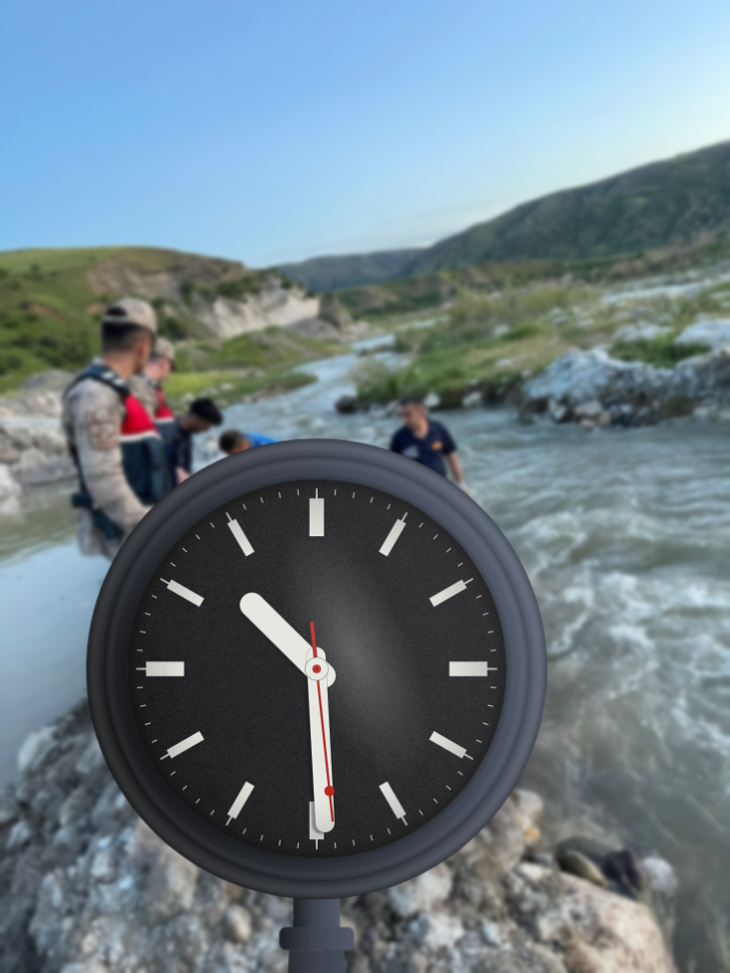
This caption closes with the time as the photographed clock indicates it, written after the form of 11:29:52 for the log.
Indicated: 10:29:29
